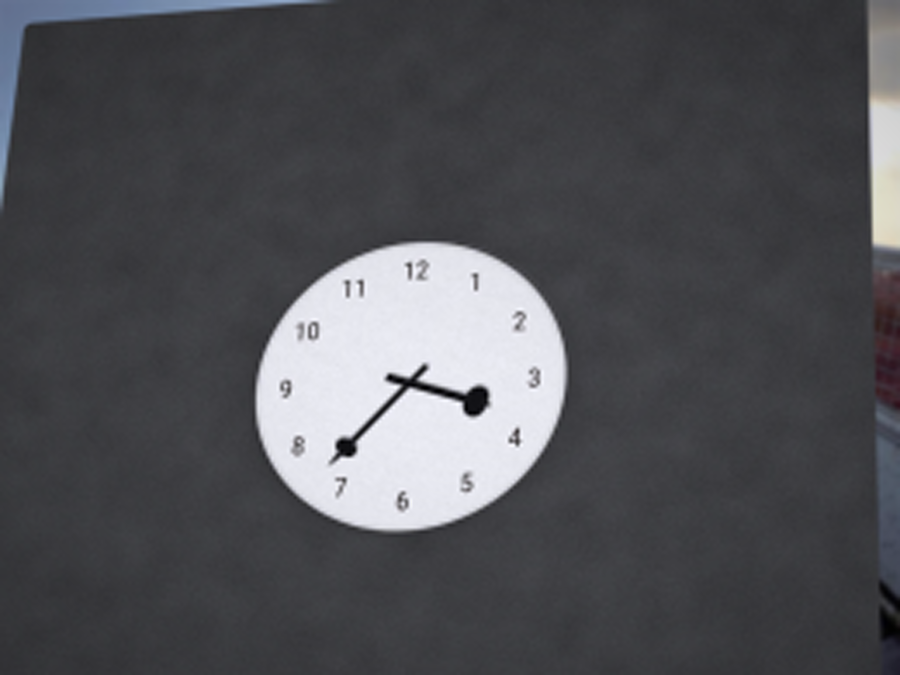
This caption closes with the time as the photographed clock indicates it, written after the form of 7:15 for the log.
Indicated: 3:37
